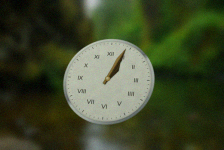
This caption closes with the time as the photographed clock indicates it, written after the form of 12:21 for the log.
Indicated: 1:04
